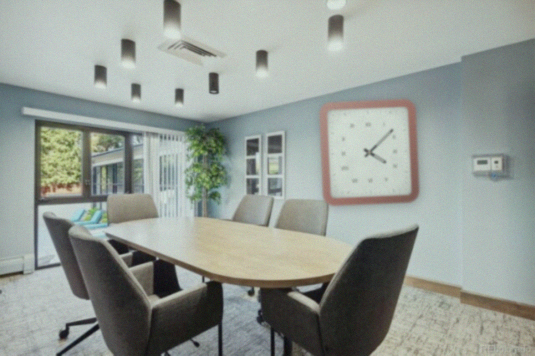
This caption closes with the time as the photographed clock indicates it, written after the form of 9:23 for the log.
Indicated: 4:08
